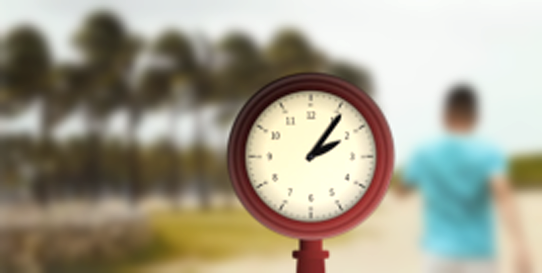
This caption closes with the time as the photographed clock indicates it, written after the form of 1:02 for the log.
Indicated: 2:06
